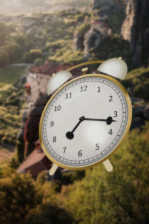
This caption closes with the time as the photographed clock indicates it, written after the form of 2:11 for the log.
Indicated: 7:17
